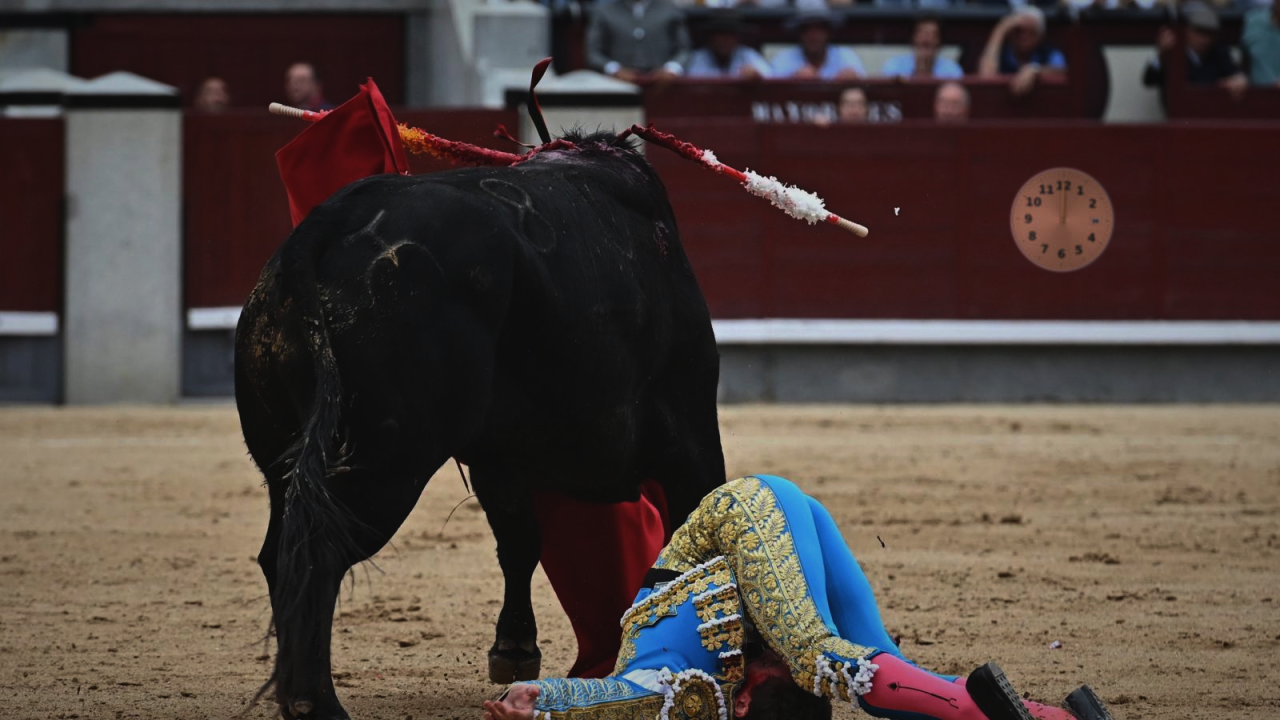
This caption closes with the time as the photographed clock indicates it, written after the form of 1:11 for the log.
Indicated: 12:00
